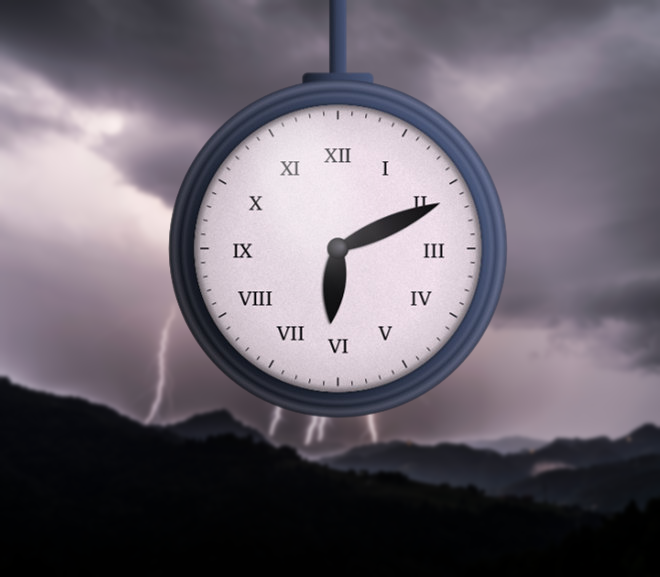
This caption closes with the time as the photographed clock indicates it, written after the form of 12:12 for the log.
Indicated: 6:11
